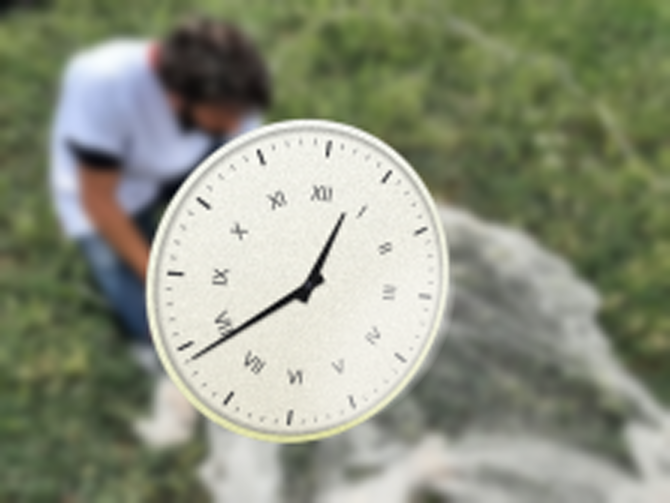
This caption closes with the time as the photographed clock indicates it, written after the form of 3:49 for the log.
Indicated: 12:39
